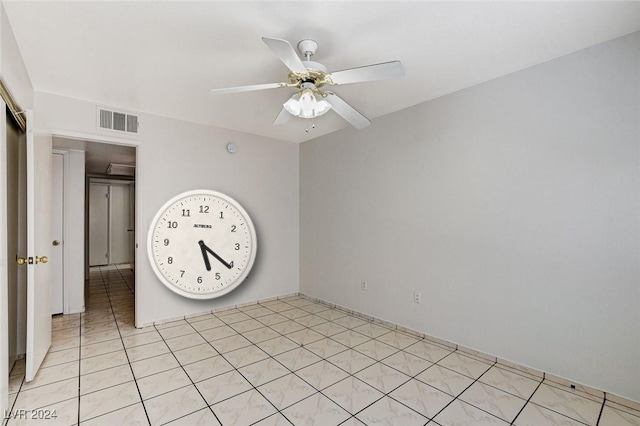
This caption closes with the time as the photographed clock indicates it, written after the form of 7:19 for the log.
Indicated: 5:21
